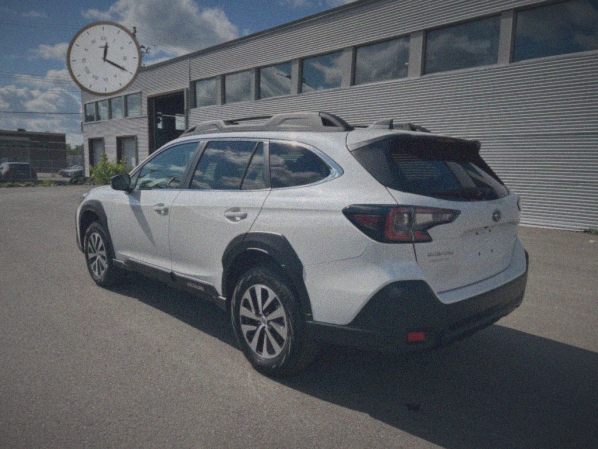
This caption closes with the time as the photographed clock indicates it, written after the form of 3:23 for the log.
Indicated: 12:20
